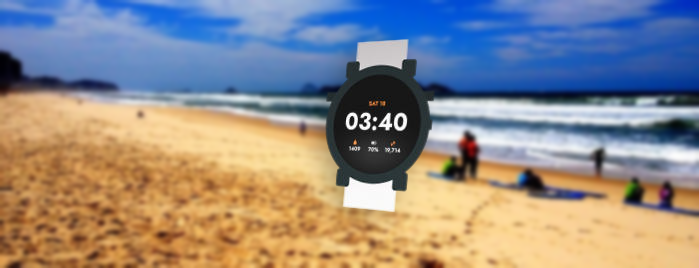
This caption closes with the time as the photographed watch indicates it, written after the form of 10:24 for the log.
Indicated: 3:40
